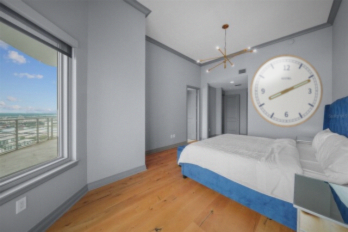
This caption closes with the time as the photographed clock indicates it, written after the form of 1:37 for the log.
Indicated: 8:11
